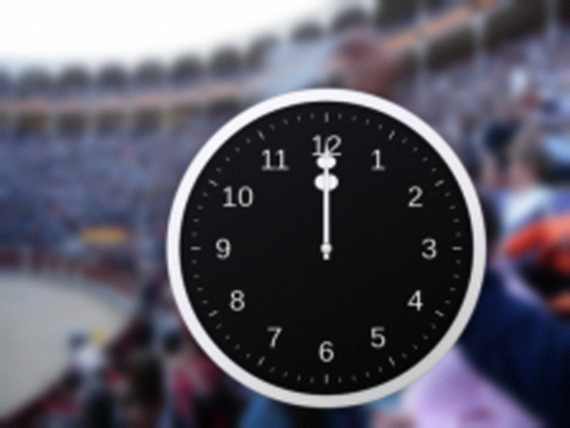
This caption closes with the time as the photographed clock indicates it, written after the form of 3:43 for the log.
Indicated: 12:00
